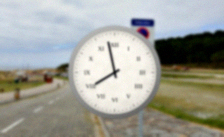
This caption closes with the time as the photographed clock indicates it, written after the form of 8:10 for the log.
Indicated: 7:58
